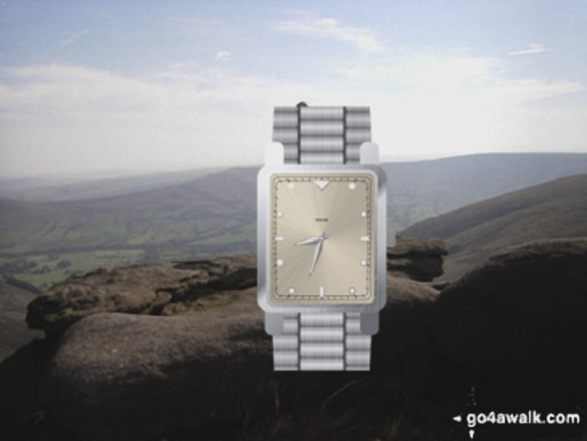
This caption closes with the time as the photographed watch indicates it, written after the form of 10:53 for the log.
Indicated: 8:33
